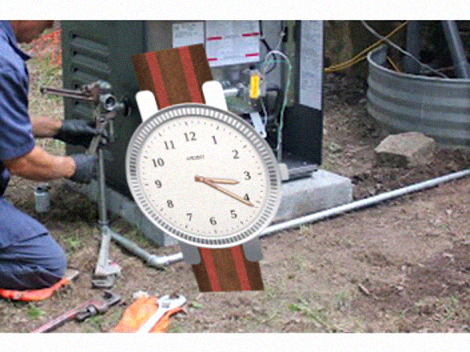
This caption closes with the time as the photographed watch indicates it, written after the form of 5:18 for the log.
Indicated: 3:21
